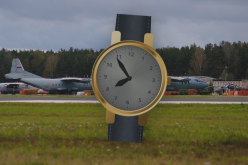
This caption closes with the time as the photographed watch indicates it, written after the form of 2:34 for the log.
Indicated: 7:54
